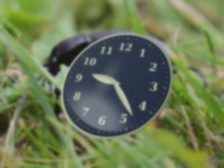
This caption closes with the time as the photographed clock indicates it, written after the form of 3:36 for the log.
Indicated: 9:23
